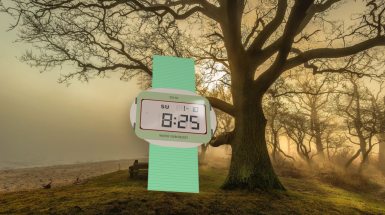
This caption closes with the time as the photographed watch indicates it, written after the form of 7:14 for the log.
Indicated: 8:25
